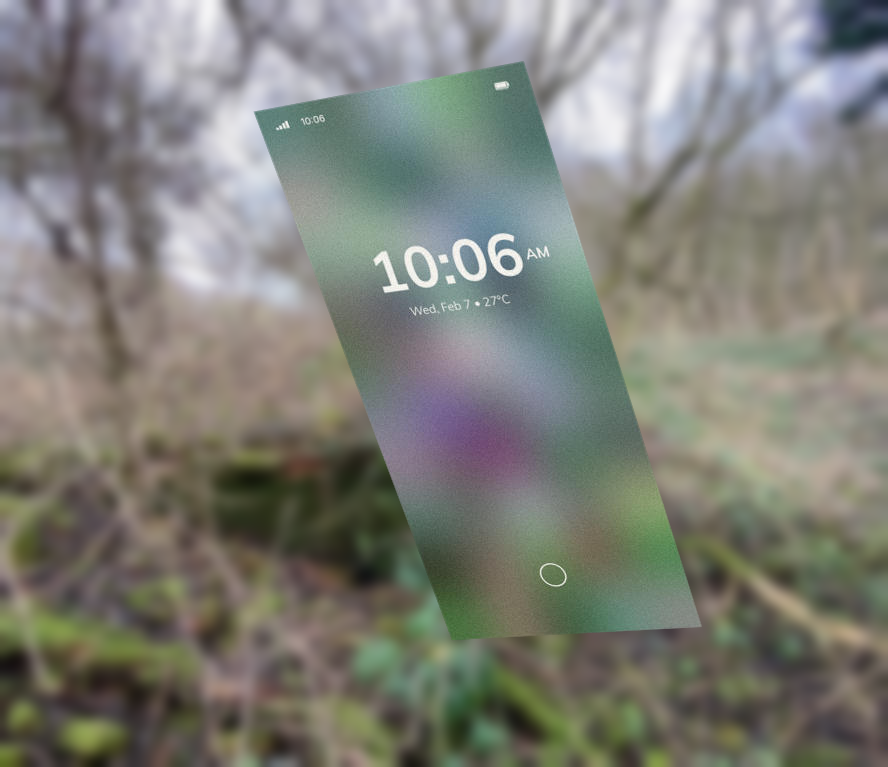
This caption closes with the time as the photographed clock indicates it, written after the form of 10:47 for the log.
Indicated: 10:06
